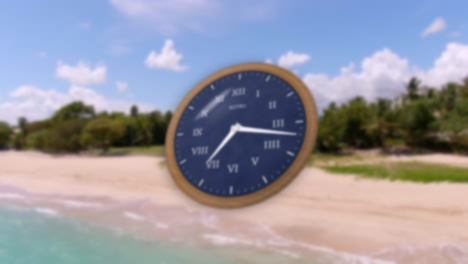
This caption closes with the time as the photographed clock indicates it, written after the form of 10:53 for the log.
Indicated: 7:17
